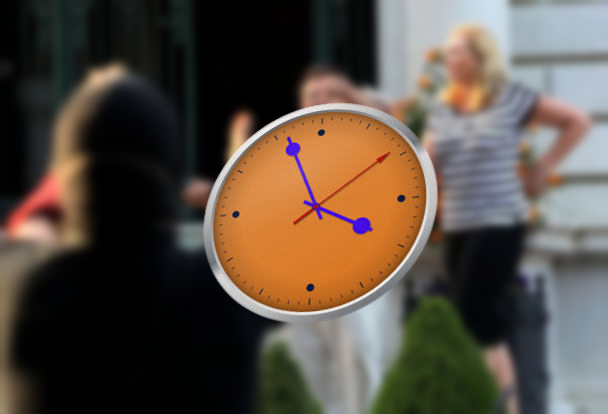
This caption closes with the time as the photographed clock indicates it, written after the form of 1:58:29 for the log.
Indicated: 3:56:09
